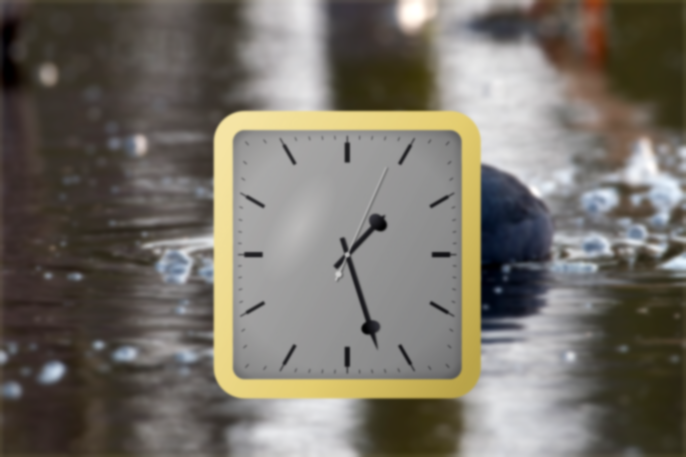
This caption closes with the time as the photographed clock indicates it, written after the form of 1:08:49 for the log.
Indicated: 1:27:04
